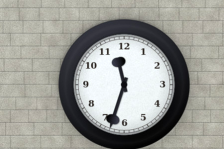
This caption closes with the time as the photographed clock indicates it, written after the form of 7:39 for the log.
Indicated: 11:33
